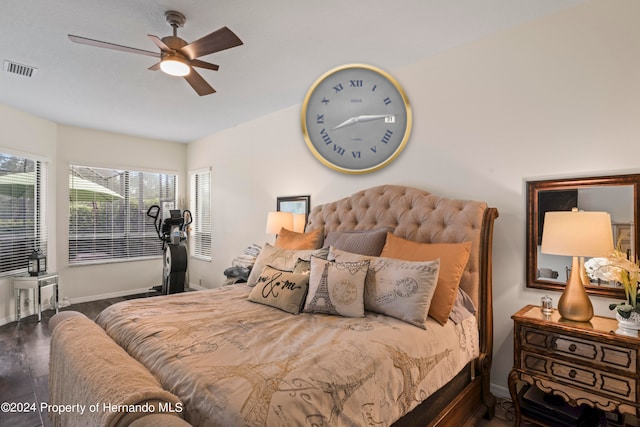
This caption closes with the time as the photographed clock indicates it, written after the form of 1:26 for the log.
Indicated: 8:14
